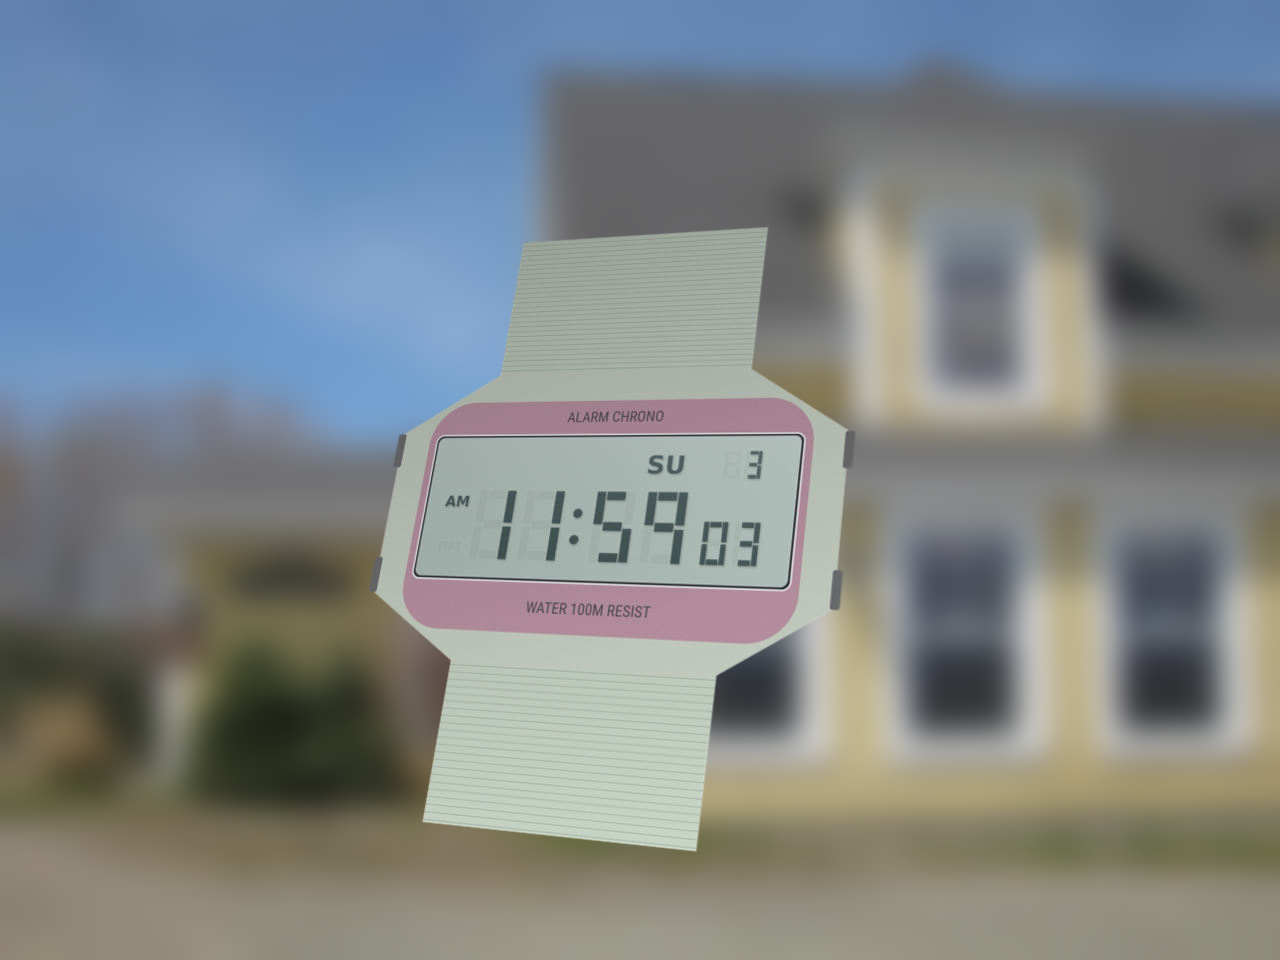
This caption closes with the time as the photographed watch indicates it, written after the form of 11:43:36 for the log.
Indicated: 11:59:03
